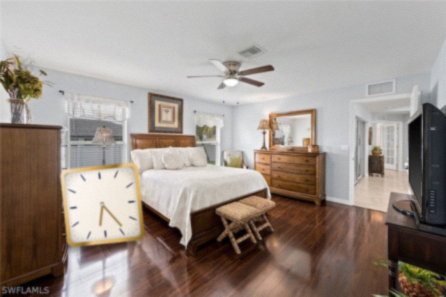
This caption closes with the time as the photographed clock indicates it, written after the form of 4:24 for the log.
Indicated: 6:24
